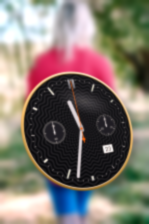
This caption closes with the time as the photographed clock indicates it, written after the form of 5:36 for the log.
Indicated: 11:33
